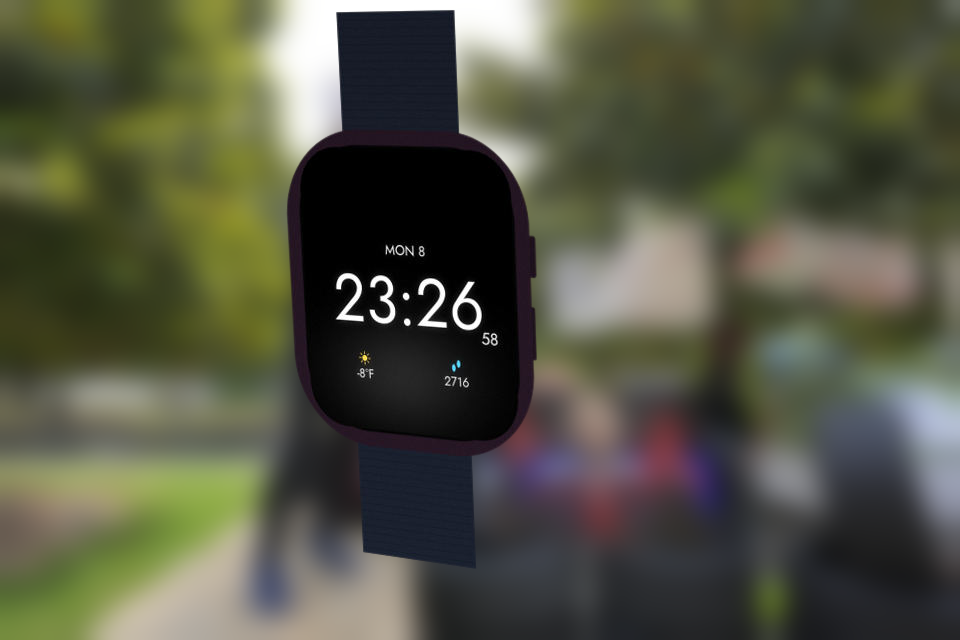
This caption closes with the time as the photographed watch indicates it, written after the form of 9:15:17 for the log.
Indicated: 23:26:58
